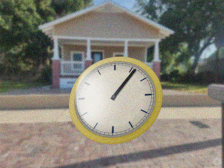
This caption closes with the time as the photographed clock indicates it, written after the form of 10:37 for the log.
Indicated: 1:06
